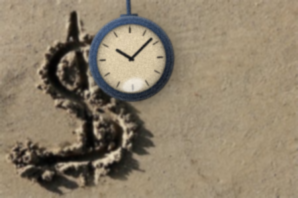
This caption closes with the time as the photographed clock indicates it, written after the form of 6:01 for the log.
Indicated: 10:08
